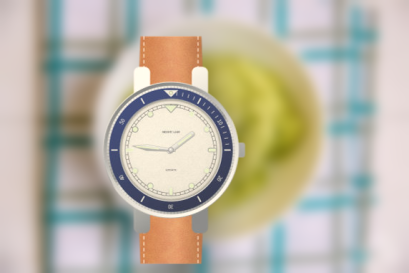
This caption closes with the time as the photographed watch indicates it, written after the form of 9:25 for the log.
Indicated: 1:46
